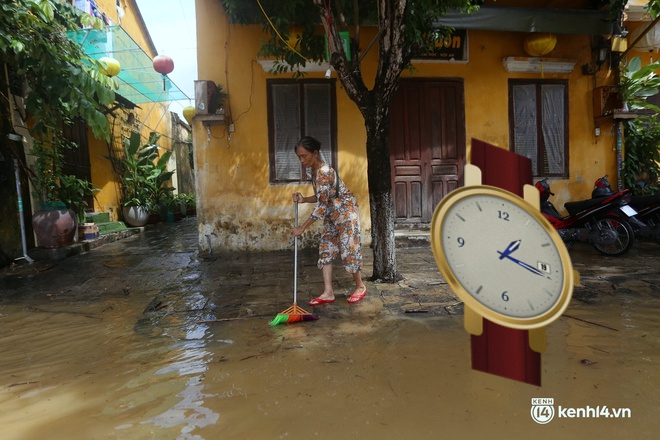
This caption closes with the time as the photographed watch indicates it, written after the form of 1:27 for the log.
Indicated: 1:17
